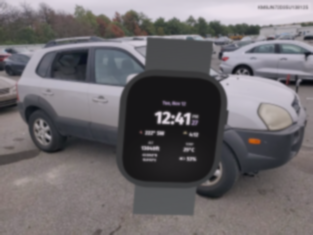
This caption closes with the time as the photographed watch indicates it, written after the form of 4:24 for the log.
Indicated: 12:41
